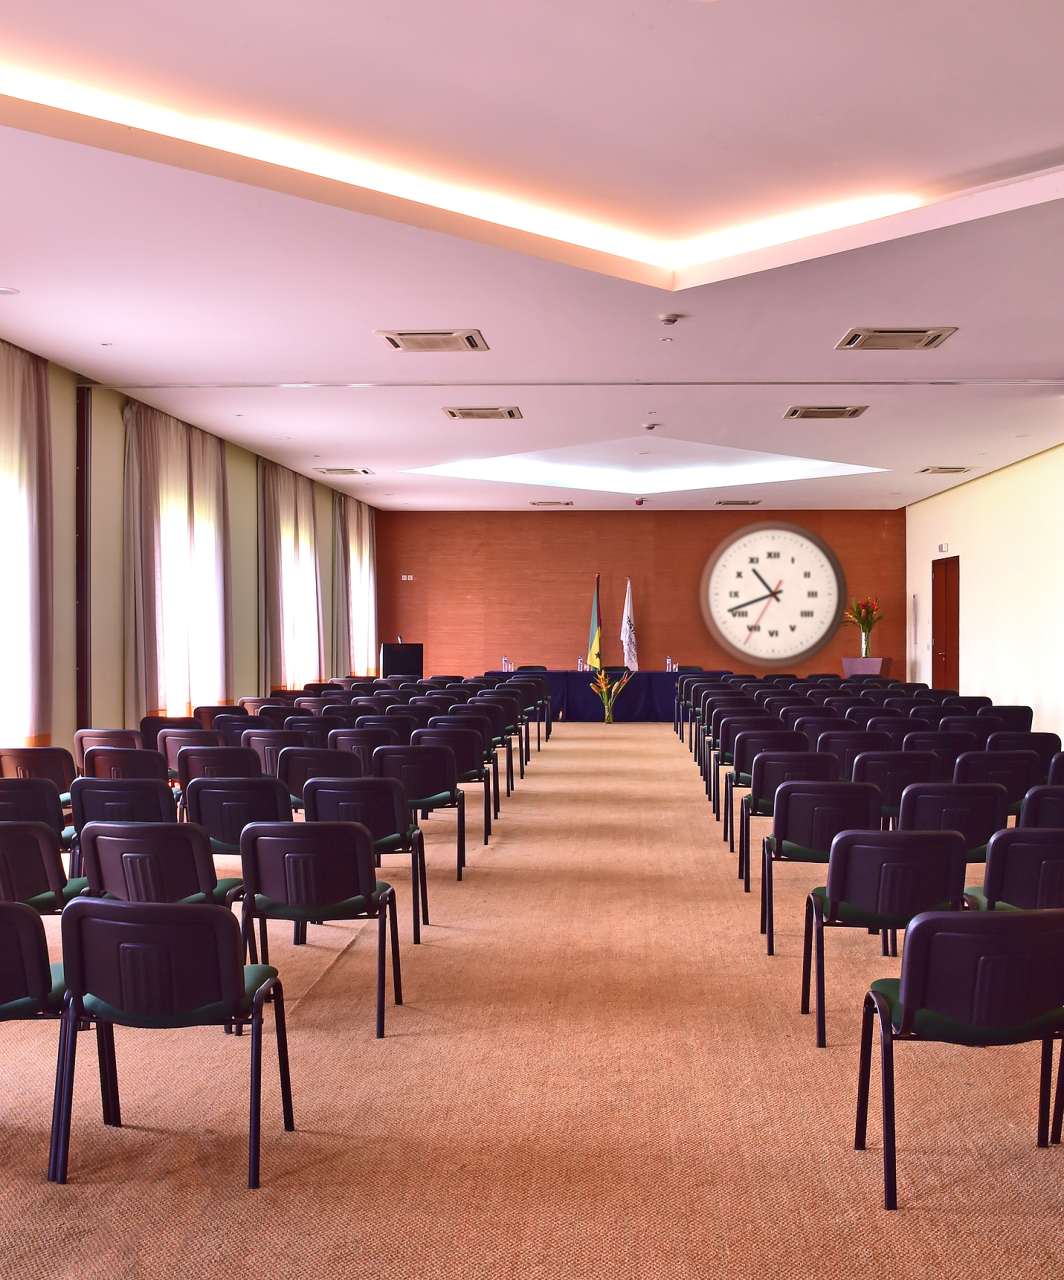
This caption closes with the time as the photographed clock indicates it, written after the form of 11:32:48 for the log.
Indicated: 10:41:35
